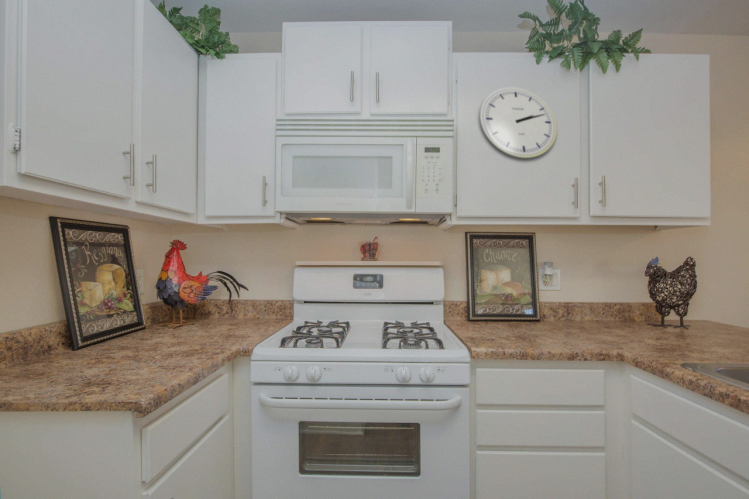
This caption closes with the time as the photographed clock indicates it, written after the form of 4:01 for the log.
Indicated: 2:12
